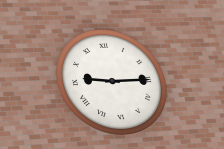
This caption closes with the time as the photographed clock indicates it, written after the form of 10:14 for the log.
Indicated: 9:15
